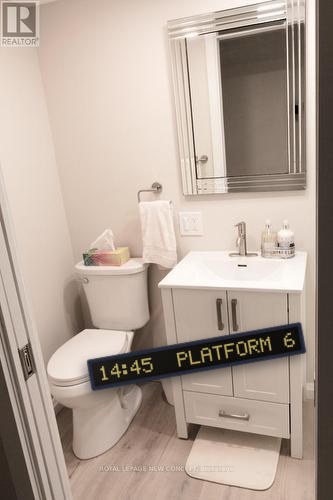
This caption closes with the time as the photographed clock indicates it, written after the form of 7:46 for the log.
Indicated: 14:45
